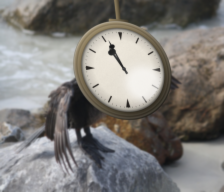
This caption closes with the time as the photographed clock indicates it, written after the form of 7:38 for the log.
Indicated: 10:56
